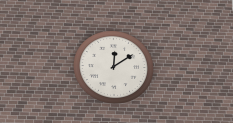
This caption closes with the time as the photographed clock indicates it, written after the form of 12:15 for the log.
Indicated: 12:09
